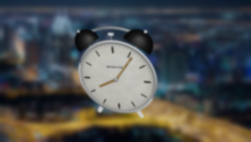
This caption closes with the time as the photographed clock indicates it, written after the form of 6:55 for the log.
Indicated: 8:06
